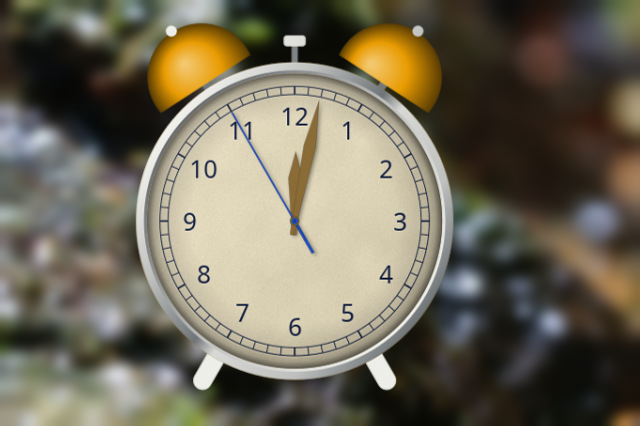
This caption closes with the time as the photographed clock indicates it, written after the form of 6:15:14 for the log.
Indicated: 12:01:55
